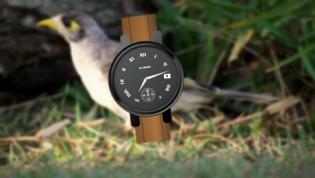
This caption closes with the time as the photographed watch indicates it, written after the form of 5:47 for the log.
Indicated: 7:13
